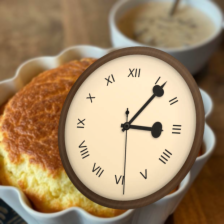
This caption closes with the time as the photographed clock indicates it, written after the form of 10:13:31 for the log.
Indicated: 3:06:29
